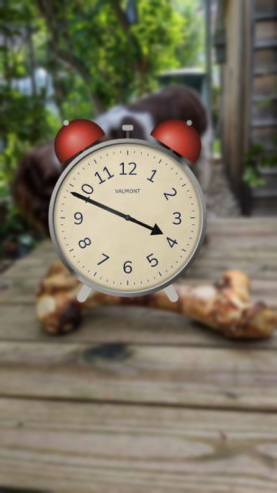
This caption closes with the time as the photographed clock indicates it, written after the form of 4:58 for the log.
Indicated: 3:49
